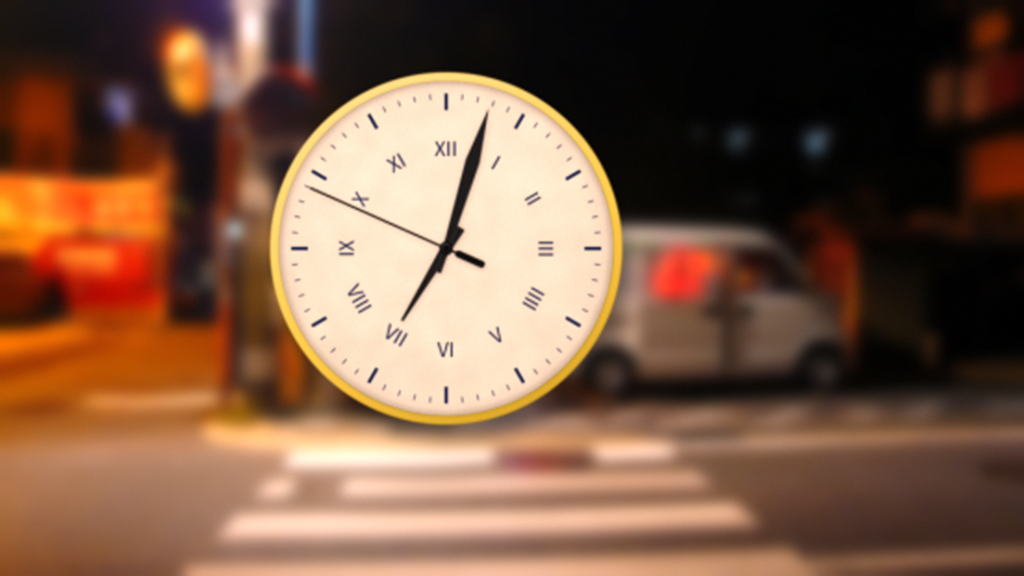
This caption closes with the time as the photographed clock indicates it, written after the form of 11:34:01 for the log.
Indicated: 7:02:49
